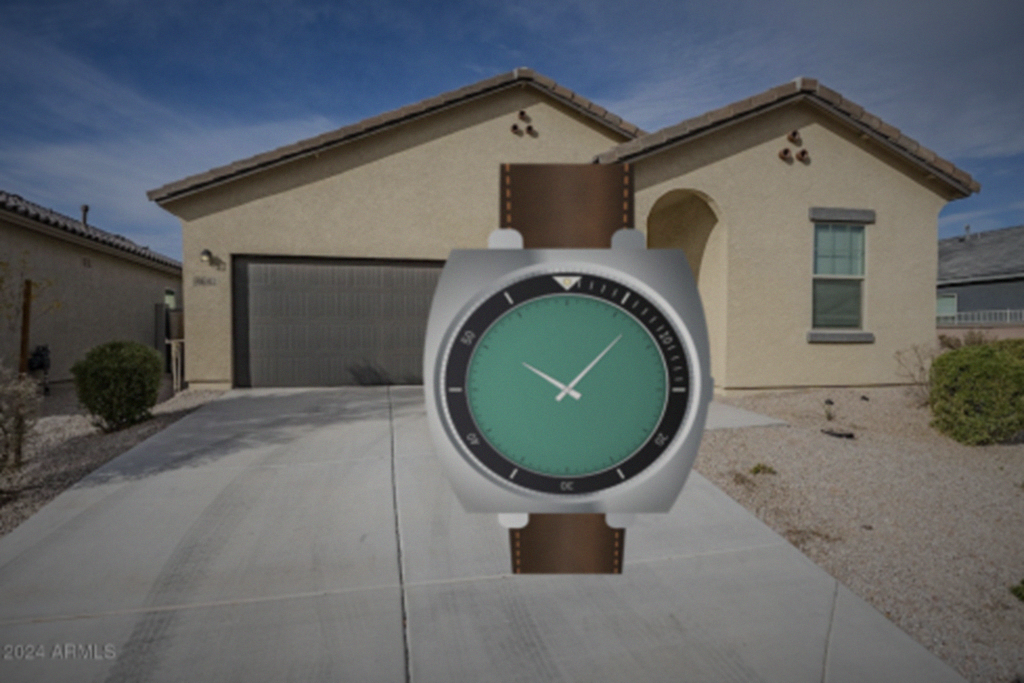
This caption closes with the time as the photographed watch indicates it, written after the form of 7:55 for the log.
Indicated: 10:07
